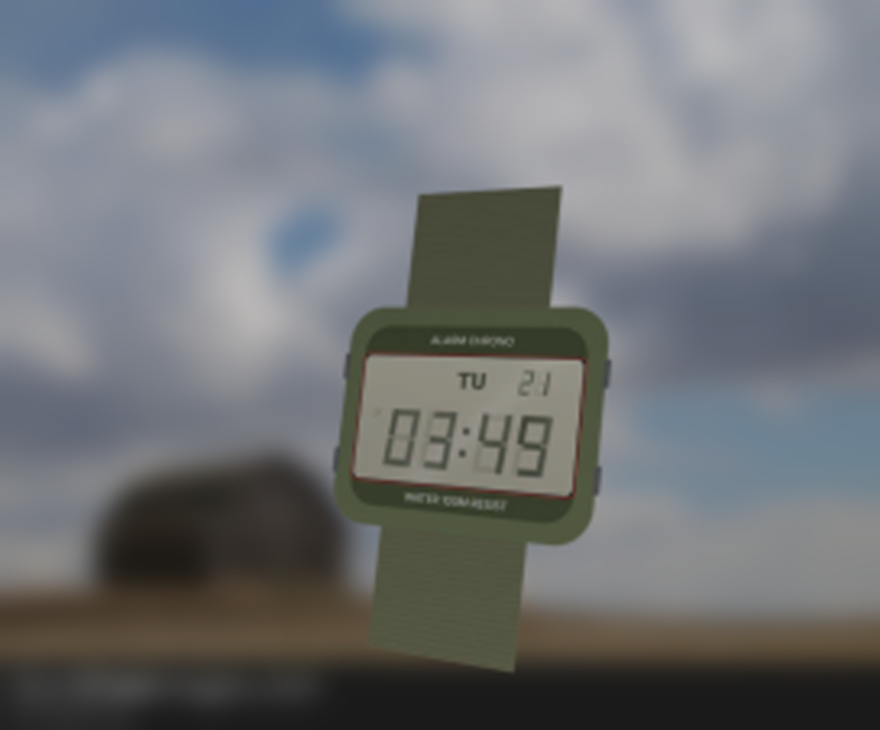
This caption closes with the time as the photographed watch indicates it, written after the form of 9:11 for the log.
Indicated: 3:49
